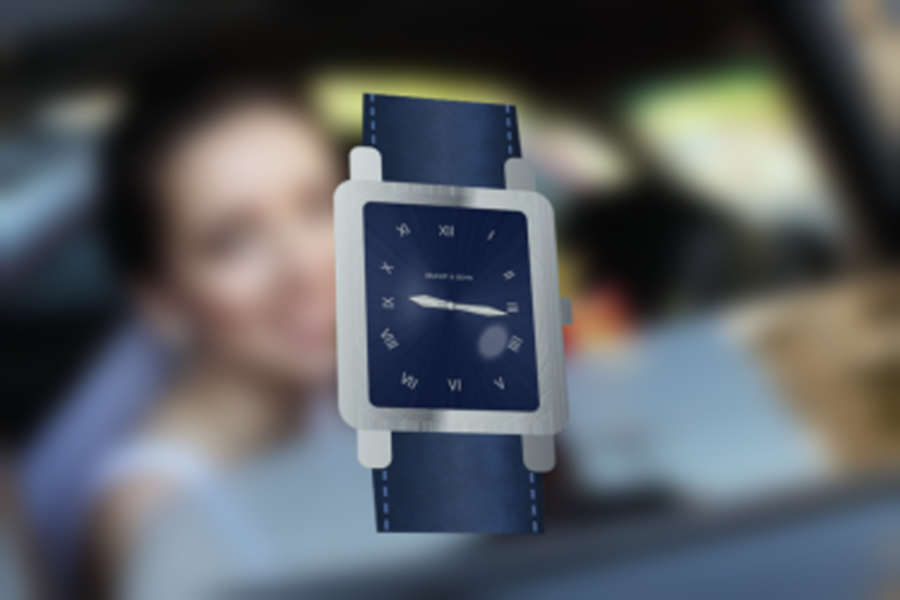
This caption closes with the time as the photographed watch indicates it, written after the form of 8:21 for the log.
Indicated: 9:16
